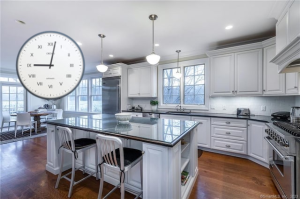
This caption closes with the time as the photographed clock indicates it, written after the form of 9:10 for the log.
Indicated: 9:02
